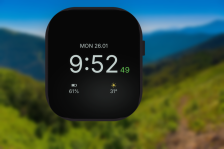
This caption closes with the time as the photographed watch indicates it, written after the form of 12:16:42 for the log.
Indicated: 9:52:49
